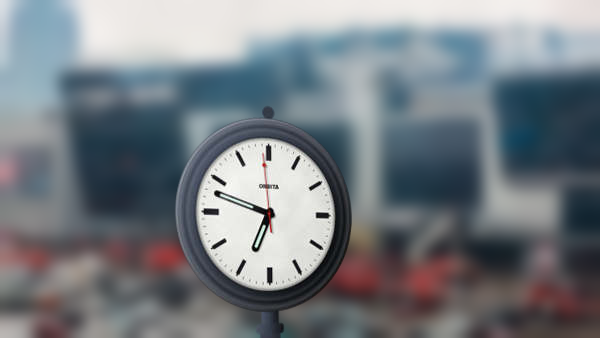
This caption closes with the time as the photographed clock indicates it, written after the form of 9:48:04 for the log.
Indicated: 6:47:59
